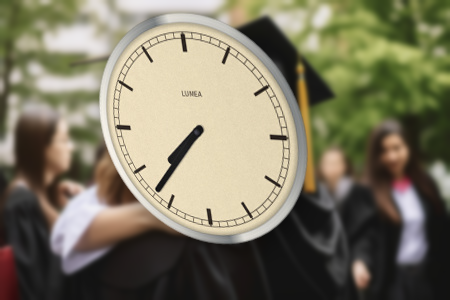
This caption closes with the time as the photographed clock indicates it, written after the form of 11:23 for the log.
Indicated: 7:37
